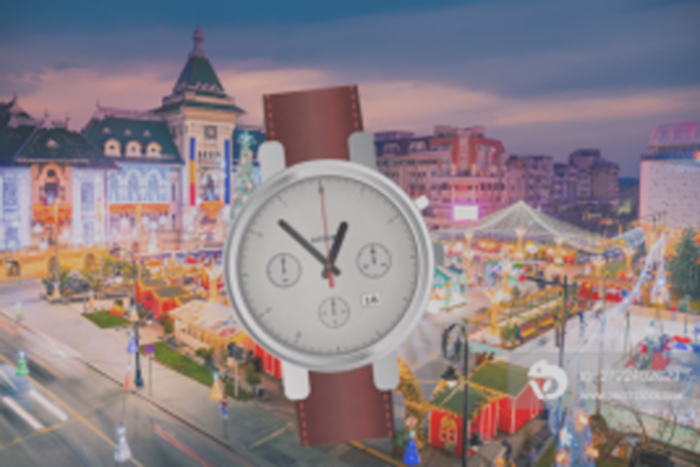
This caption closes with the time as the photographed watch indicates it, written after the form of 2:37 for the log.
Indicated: 12:53
